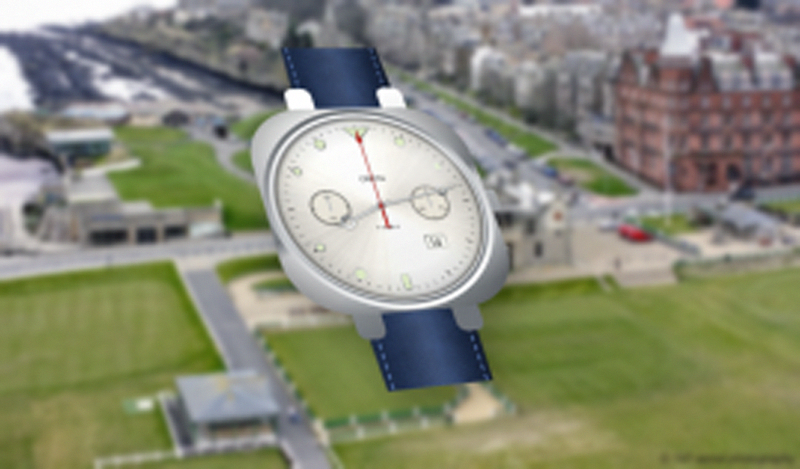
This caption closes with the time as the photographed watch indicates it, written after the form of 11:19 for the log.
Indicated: 8:13
